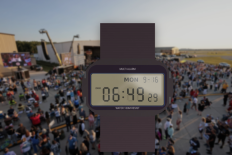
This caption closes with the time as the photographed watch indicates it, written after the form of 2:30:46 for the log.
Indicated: 6:49:29
